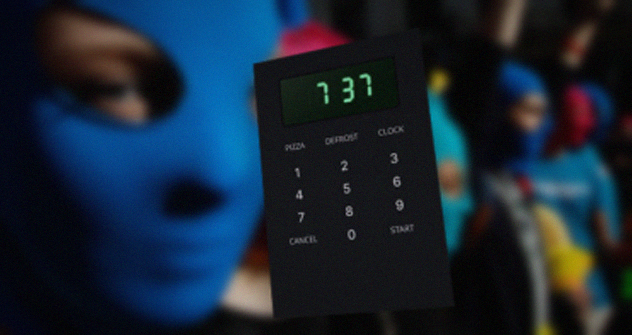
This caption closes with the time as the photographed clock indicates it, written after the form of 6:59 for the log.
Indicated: 7:37
